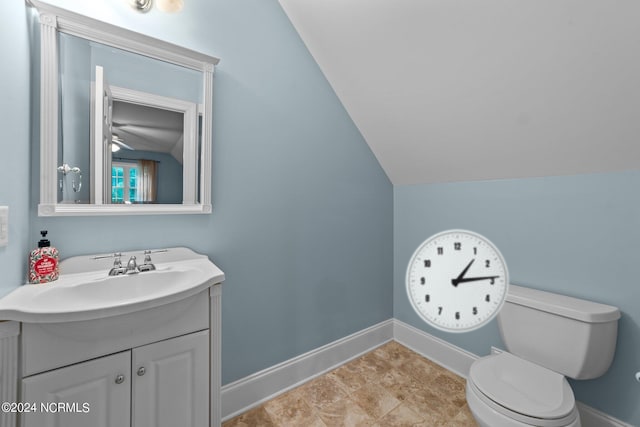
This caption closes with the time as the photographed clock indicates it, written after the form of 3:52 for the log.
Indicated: 1:14
